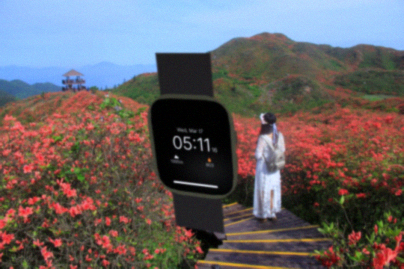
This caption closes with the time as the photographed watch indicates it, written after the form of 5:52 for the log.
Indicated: 5:11
